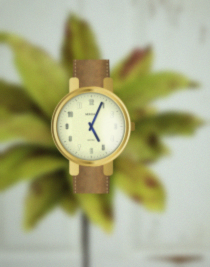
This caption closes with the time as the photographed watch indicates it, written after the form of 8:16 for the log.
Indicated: 5:04
